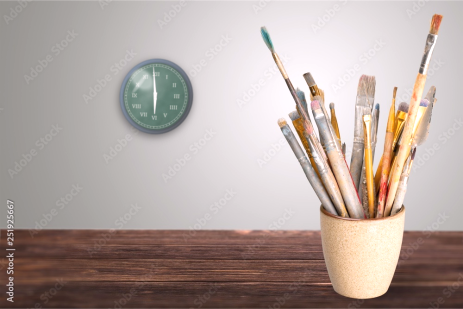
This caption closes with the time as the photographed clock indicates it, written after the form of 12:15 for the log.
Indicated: 5:59
